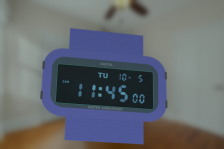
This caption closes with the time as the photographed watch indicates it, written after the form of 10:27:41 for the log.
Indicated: 11:45:00
